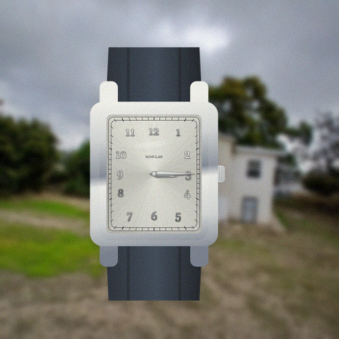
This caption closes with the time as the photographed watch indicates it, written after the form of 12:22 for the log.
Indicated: 3:15
